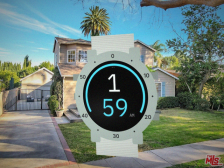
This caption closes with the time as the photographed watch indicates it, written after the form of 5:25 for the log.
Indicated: 1:59
